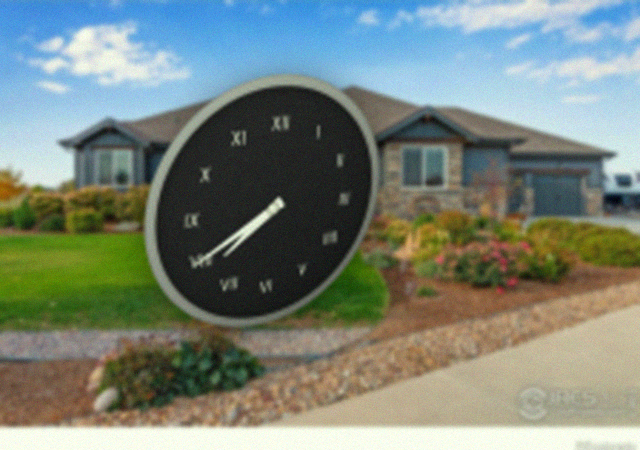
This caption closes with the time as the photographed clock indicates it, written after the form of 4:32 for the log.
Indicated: 7:40
